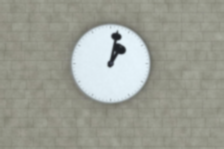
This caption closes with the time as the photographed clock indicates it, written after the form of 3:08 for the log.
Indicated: 1:02
